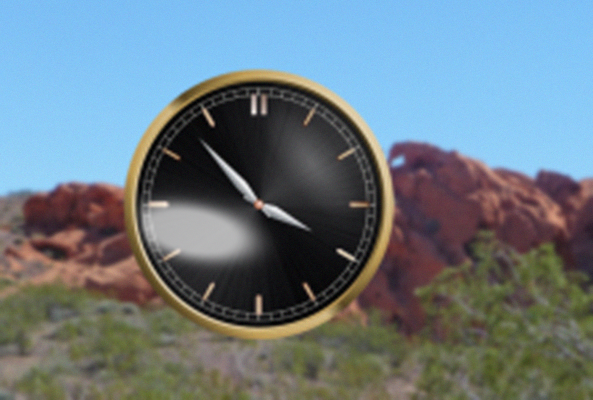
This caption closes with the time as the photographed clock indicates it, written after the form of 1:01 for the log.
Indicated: 3:53
